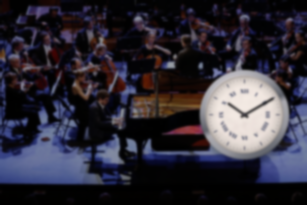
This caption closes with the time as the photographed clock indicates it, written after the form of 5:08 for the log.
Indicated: 10:10
